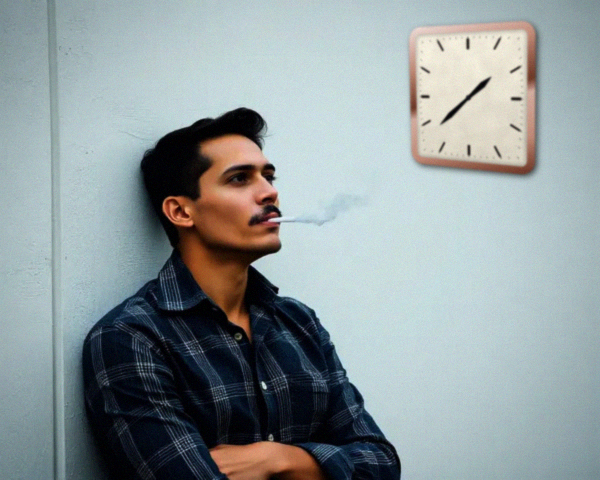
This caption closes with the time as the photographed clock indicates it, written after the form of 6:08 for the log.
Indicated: 1:38
